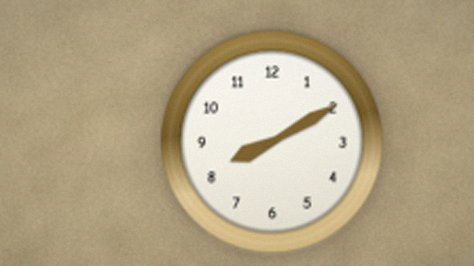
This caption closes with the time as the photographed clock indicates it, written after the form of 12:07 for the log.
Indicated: 8:10
